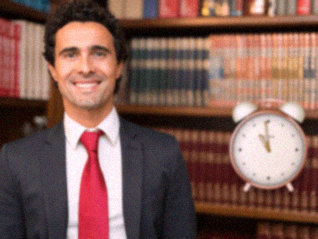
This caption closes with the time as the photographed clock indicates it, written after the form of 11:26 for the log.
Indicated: 10:59
